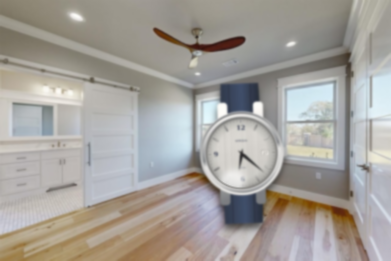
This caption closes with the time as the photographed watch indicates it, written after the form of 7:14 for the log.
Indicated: 6:22
